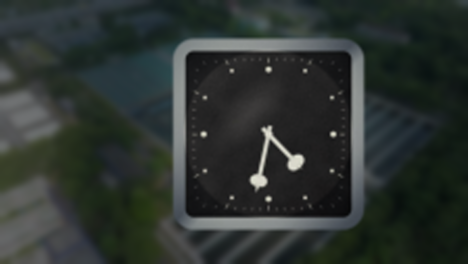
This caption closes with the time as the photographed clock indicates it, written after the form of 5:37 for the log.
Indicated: 4:32
